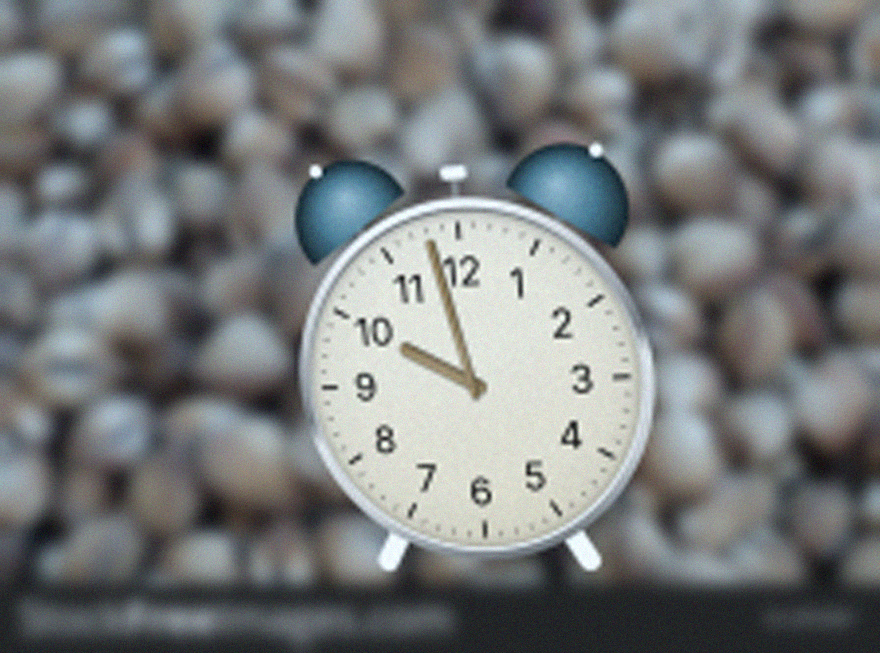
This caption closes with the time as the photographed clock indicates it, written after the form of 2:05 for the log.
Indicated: 9:58
